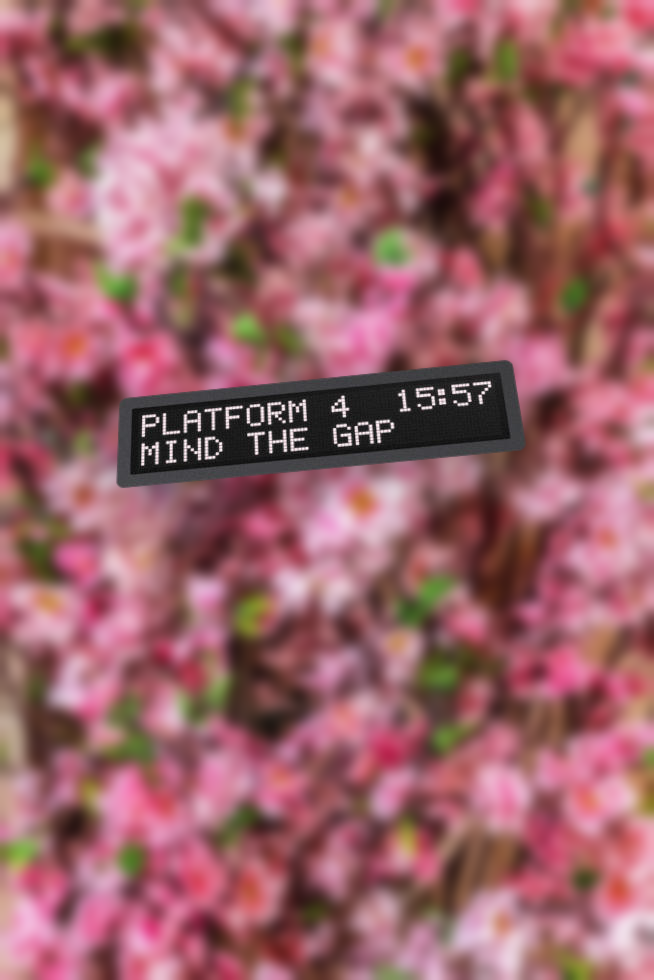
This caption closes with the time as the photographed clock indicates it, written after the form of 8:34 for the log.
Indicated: 15:57
